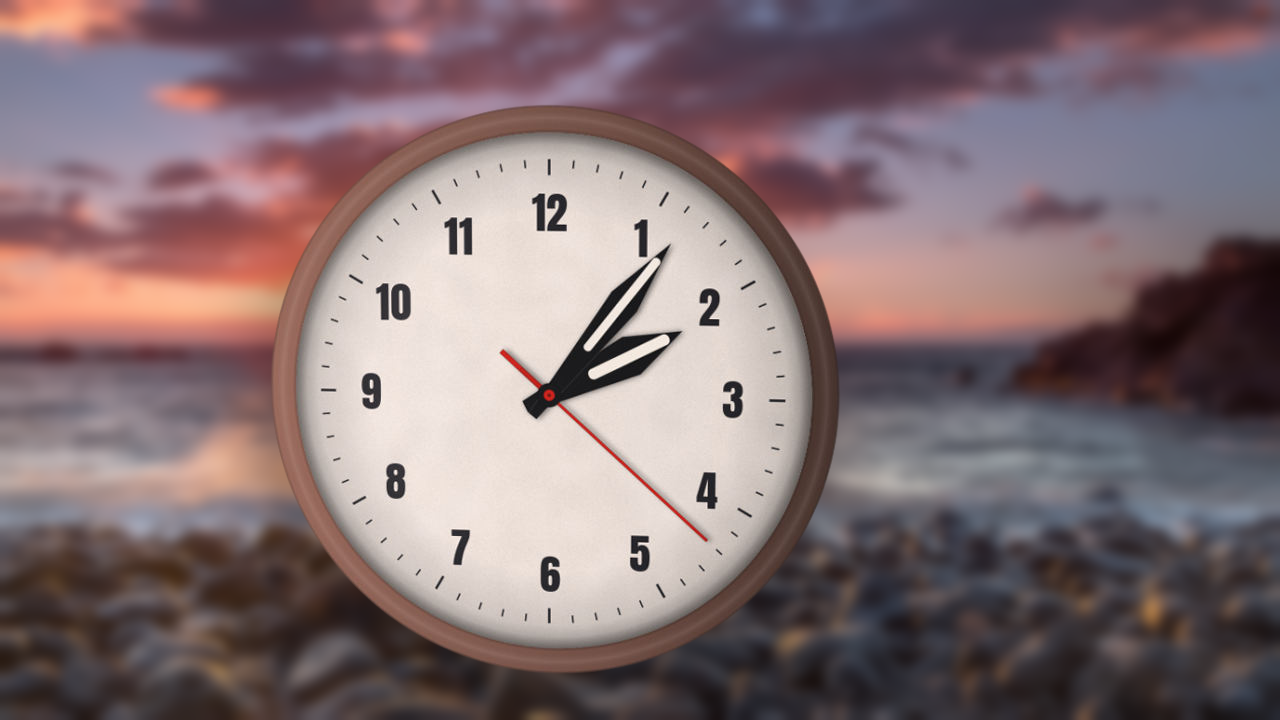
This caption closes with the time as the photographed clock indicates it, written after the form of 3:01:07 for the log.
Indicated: 2:06:22
